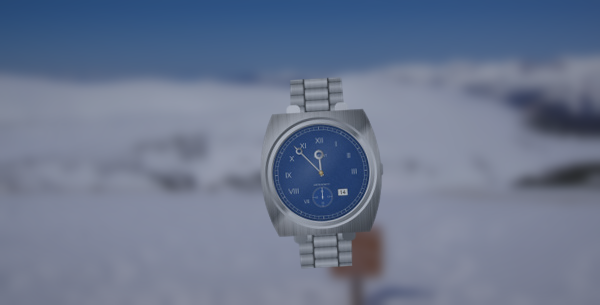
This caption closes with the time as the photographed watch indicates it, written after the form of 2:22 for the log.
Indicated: 11:53
